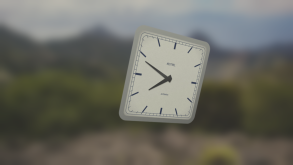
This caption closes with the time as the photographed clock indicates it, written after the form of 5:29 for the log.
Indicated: 7:49
